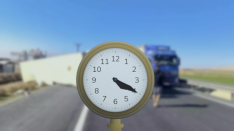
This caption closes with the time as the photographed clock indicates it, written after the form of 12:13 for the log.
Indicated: 4:20
